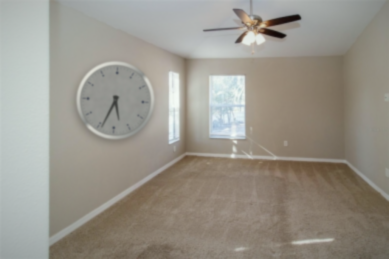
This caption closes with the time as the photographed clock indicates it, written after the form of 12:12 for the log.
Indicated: 5:34
